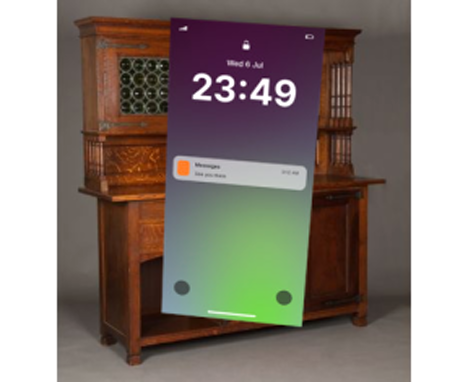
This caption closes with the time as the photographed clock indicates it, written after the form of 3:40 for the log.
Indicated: 23:49
